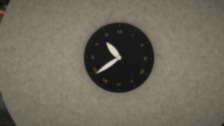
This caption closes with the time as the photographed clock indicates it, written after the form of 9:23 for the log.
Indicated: 10:39
